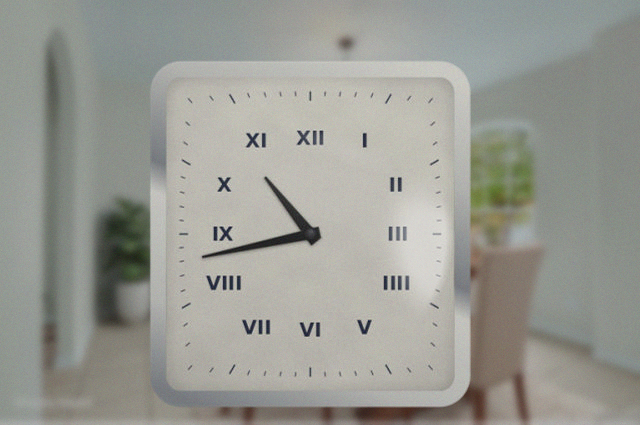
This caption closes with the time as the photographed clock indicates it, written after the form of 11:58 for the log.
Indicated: 10:43
